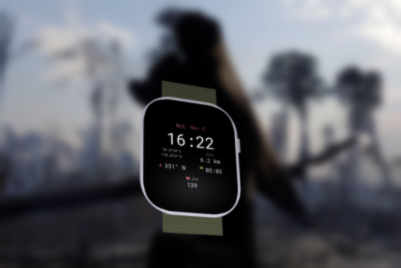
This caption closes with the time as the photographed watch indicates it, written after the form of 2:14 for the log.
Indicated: 16:22
